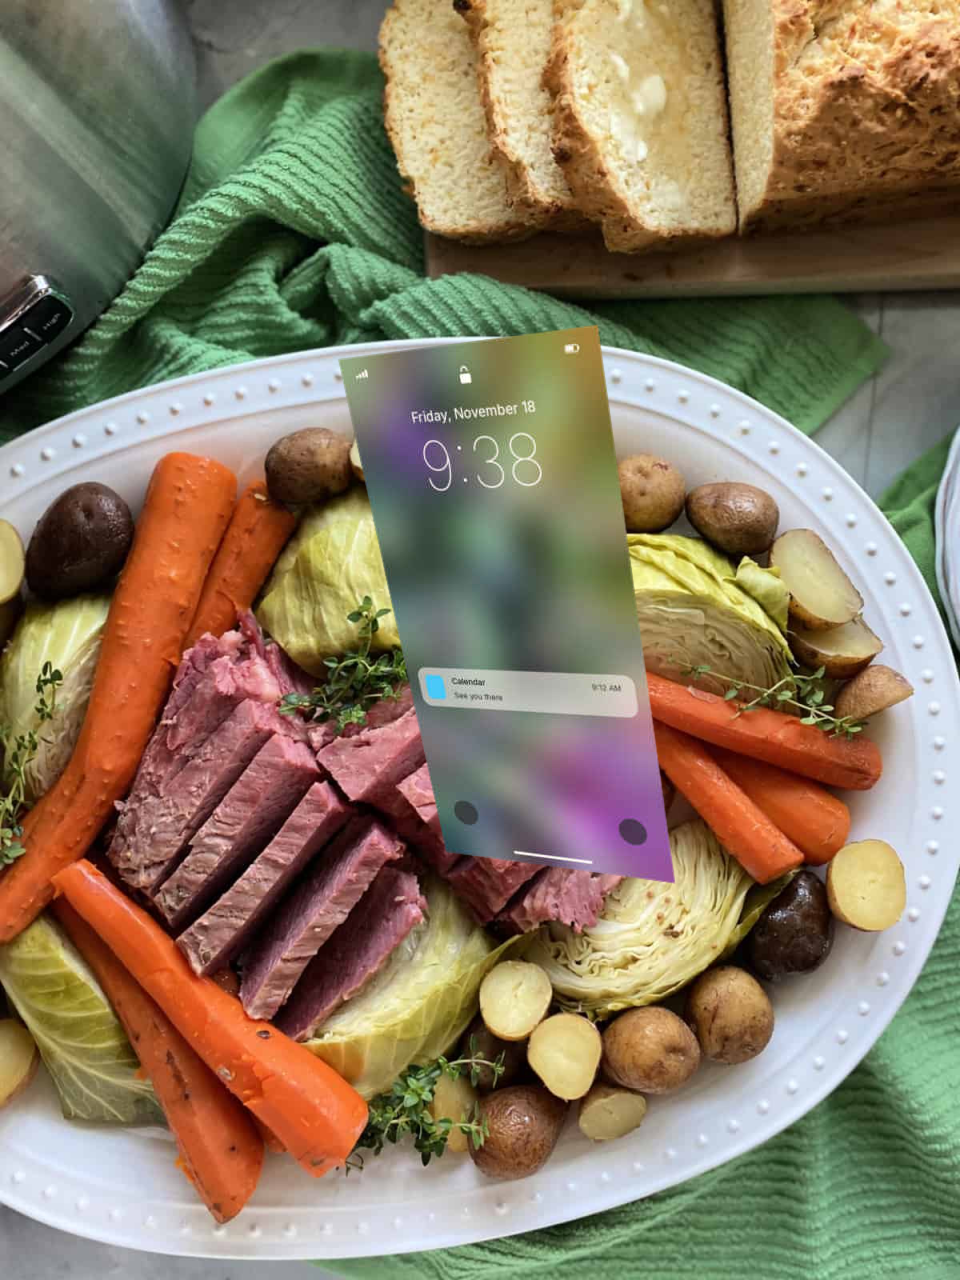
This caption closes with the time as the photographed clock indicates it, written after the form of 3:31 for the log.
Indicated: 9:38
